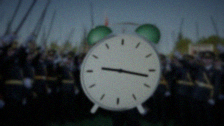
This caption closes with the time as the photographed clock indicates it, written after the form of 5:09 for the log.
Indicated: 9:17
